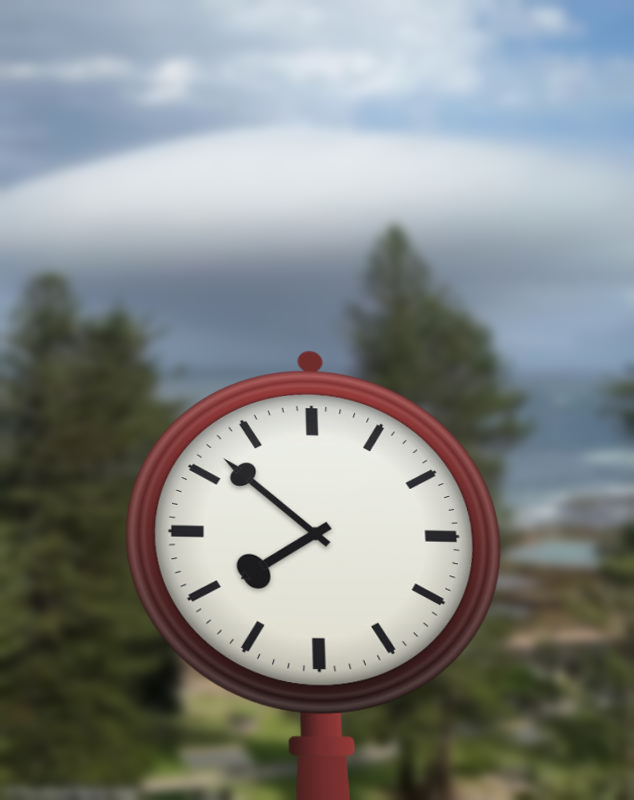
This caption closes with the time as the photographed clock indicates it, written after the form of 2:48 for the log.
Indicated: 7:52
